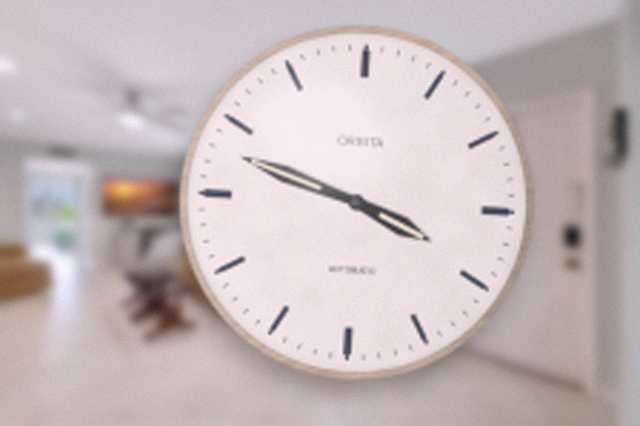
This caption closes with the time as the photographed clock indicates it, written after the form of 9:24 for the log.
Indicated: 3:48
